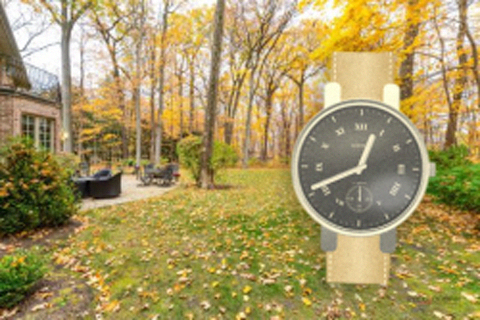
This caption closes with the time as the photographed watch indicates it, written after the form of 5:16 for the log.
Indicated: 12:41
